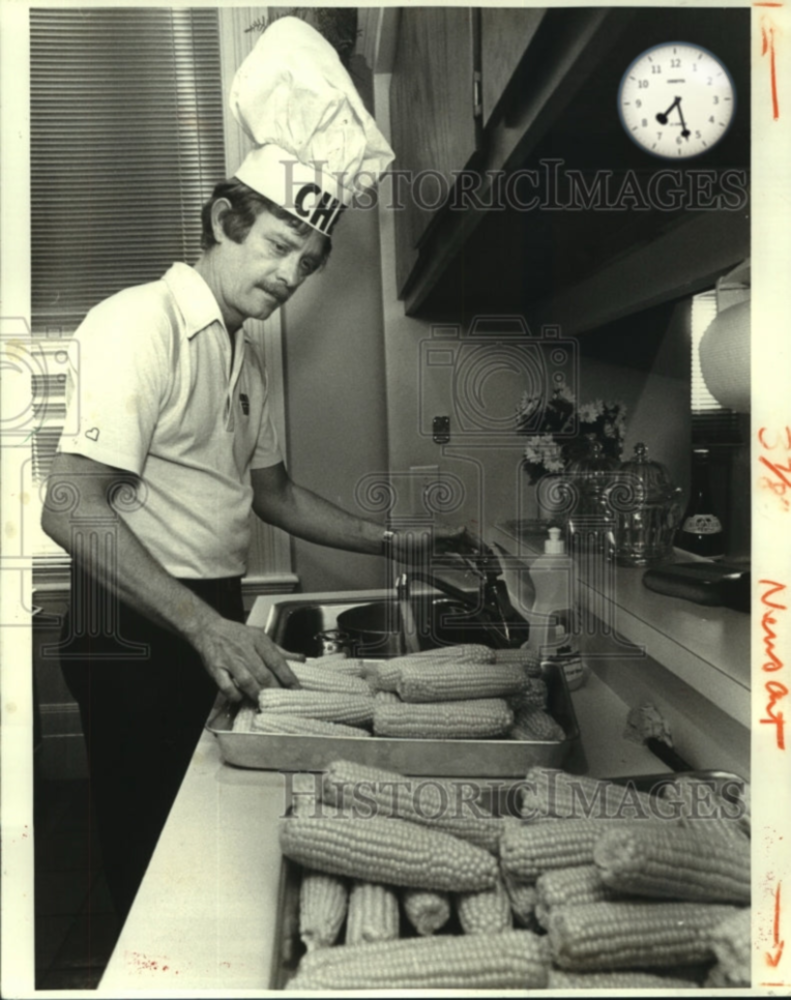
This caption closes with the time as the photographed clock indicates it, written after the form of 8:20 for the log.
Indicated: 7:28
